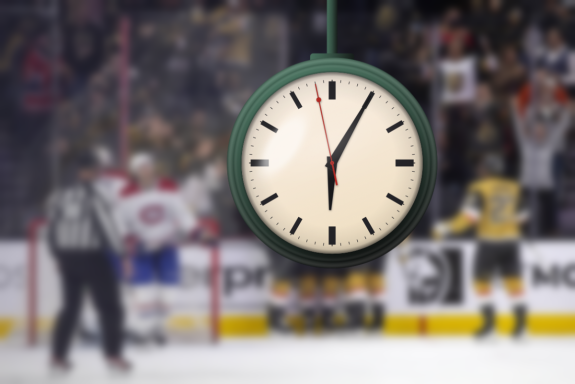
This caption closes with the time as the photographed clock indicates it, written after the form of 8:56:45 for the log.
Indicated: 6:04:58
